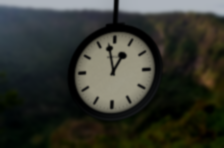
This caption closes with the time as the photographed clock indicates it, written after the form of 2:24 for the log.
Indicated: 12:58
